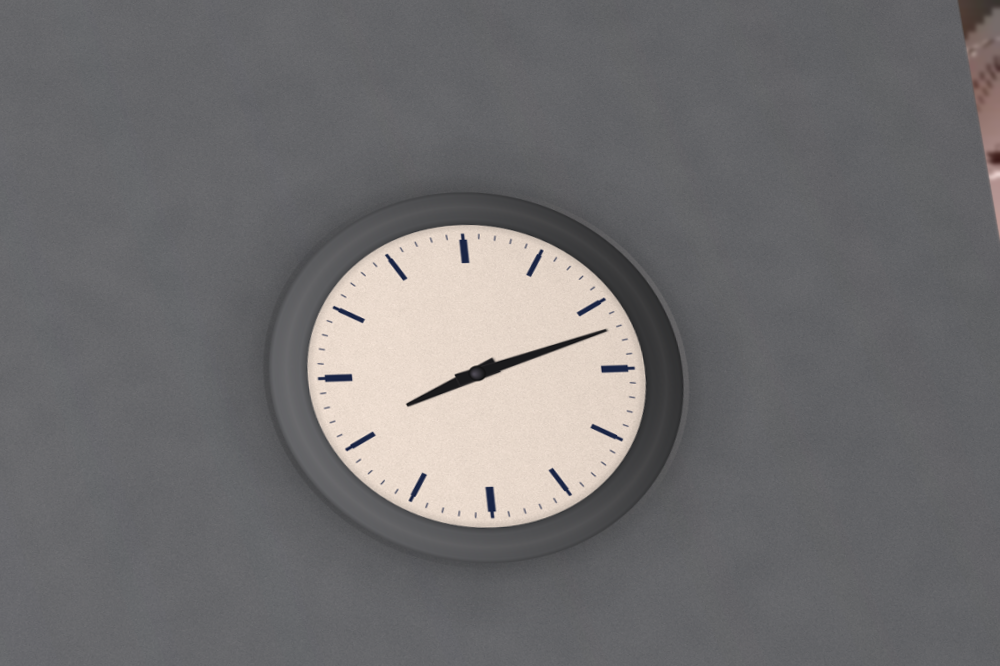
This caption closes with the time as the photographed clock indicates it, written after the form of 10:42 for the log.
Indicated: 8:12
